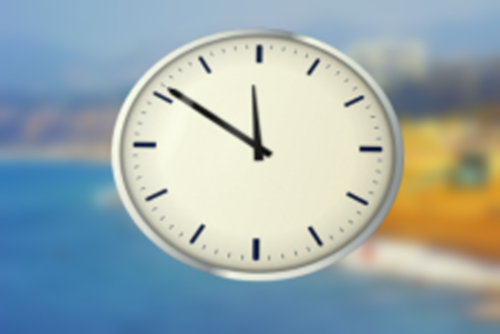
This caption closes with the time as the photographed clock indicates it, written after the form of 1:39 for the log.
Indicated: 11:51
